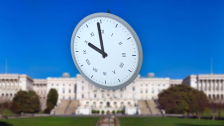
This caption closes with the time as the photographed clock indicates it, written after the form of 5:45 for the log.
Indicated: 9:59
